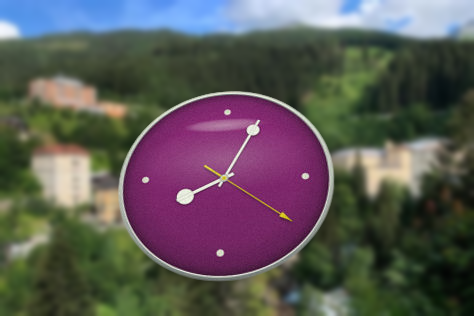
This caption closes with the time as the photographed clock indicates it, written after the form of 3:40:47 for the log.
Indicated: 8:04:21
